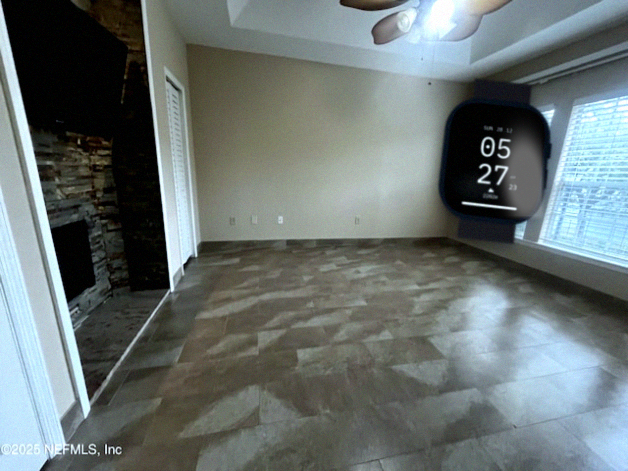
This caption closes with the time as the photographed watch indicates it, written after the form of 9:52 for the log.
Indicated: 5:27
